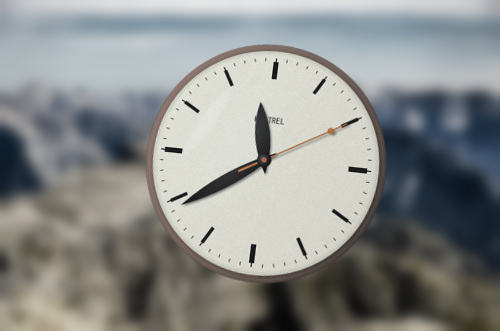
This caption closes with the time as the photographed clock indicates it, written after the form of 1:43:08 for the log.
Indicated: 11:39:10
